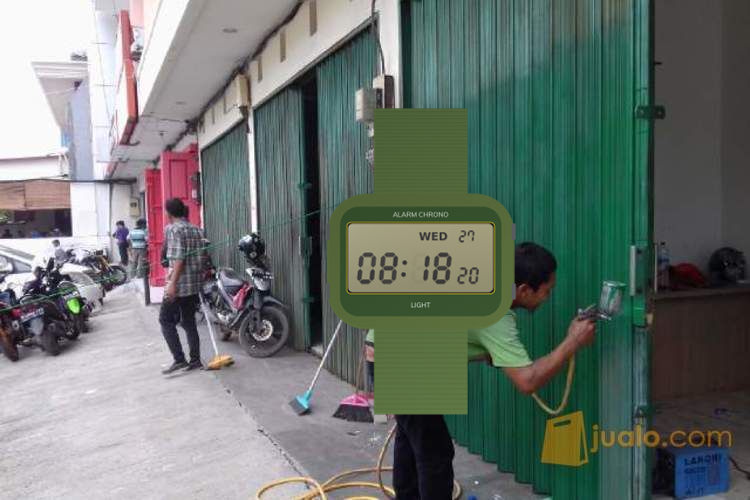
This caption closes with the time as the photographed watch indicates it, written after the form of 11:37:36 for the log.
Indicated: 8:18:20
